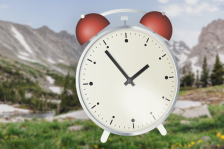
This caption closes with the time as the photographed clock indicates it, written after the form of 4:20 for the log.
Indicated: 1:54
